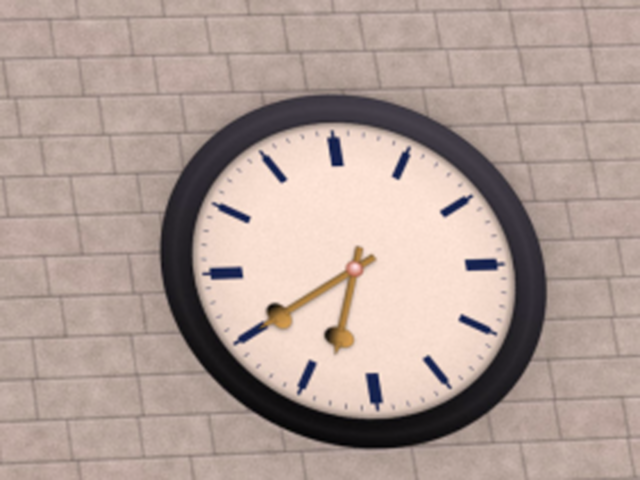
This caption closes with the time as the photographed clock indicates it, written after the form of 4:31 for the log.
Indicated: 6:40
